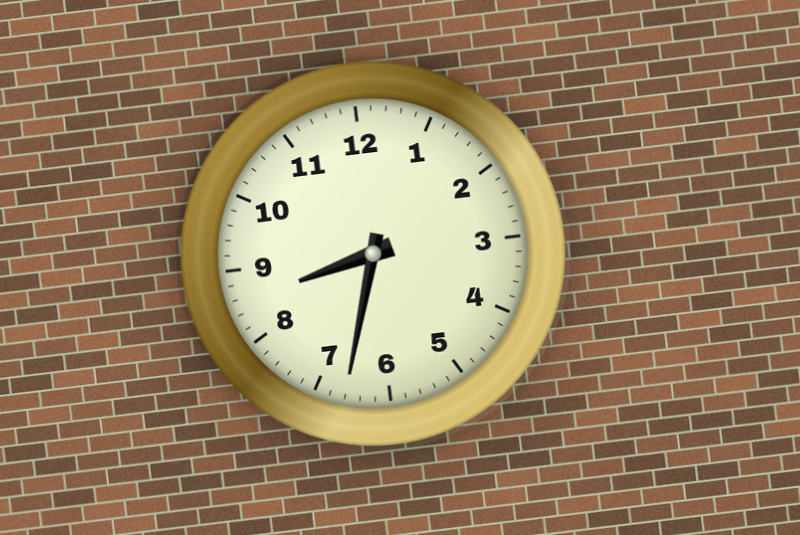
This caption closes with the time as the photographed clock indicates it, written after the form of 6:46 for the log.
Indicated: 8:33
